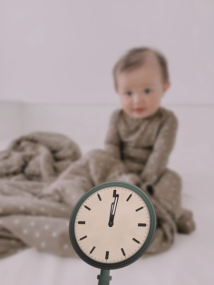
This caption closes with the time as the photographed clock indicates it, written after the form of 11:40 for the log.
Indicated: 12:01
